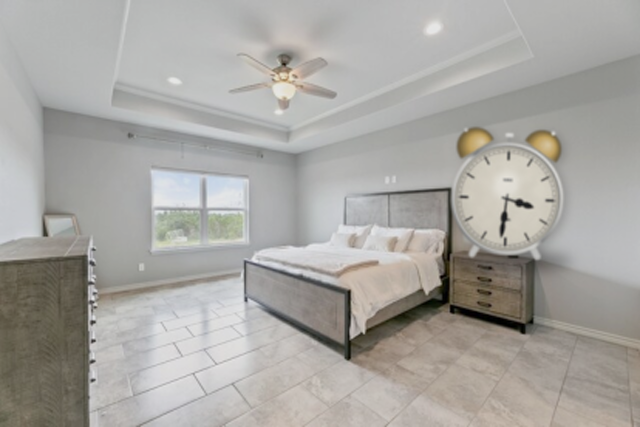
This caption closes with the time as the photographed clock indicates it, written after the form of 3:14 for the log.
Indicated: 3:31
